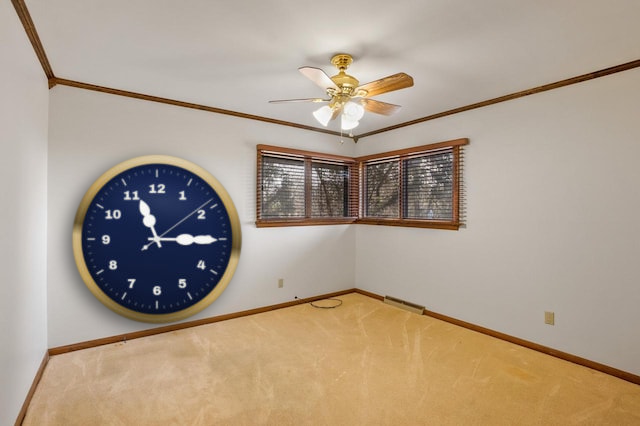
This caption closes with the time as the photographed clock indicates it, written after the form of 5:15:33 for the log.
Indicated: 11:15:09
